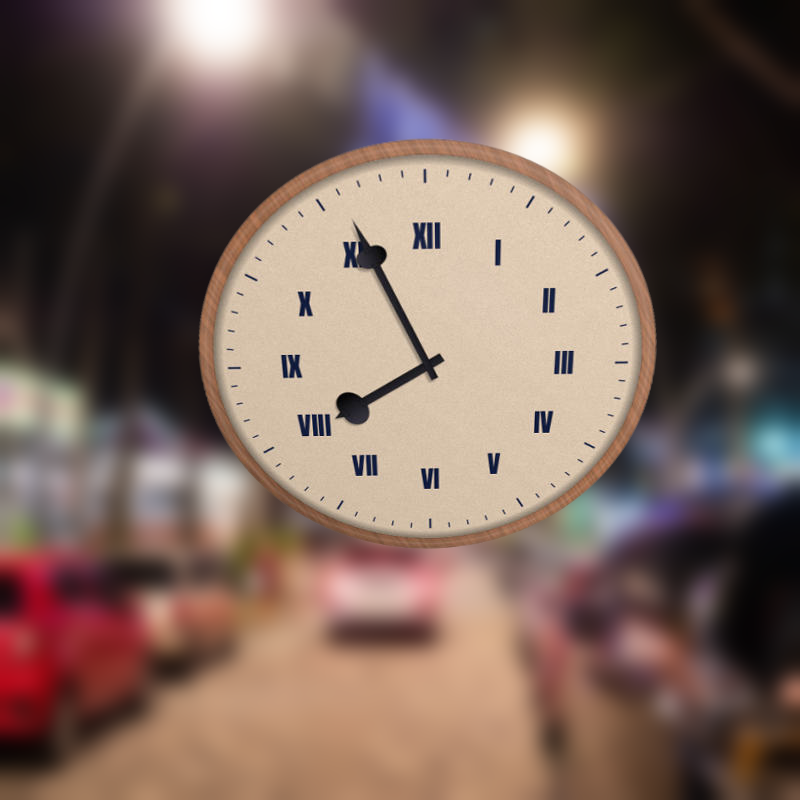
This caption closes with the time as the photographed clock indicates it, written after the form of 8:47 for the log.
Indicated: 7:56
